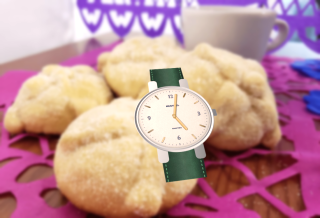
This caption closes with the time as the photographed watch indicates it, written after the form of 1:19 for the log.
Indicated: 5:02
